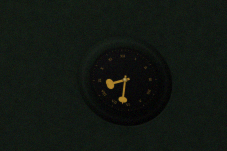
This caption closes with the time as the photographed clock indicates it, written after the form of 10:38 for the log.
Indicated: 8:32
